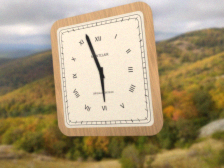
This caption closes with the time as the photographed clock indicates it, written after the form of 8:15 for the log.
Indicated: 5:57
